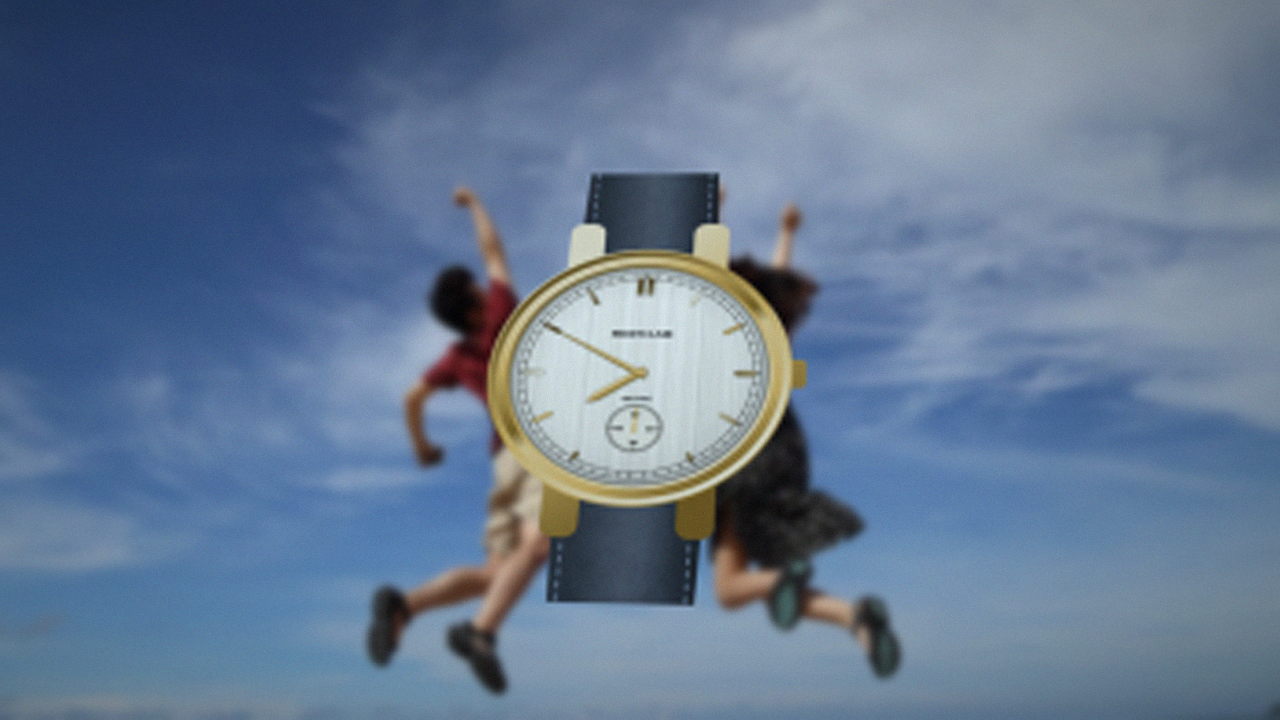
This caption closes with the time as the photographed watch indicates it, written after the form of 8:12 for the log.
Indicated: 7:50
